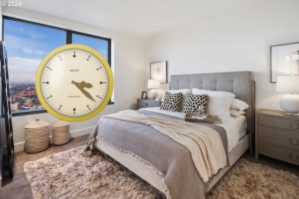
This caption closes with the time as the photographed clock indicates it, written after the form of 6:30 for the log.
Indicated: 3:22
